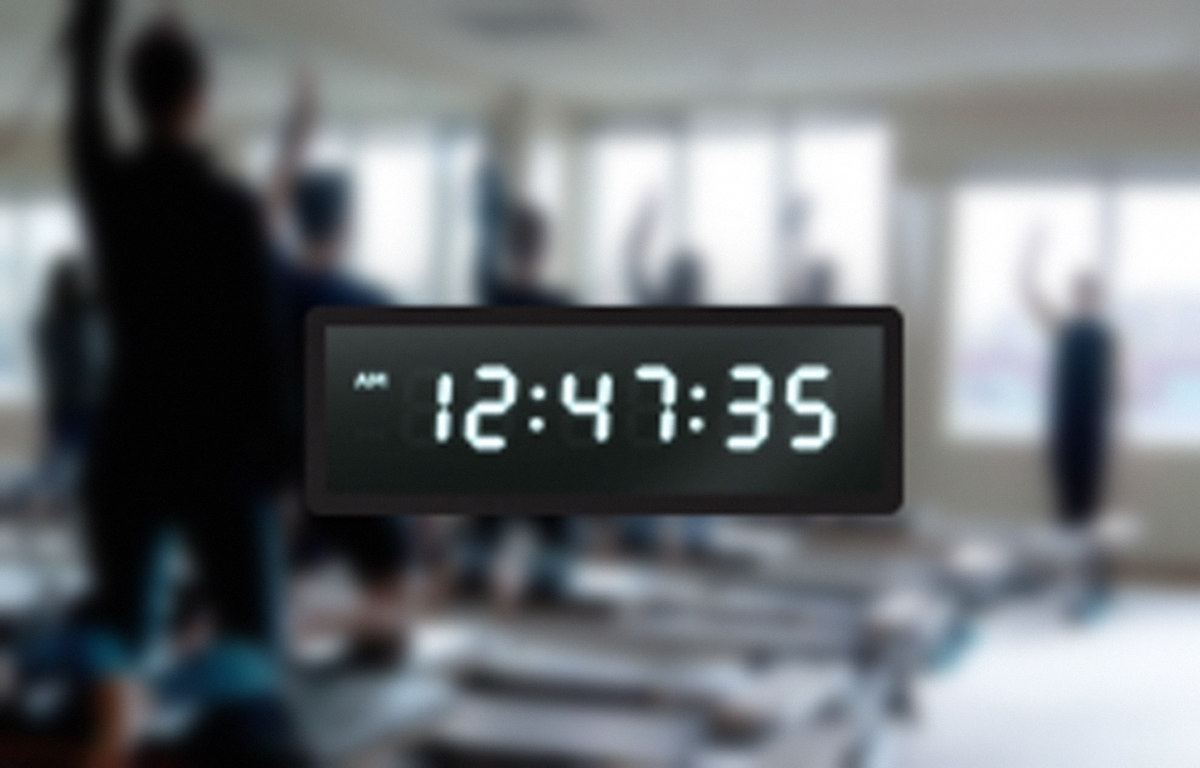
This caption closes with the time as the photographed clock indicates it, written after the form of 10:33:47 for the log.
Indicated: 12:47:35
